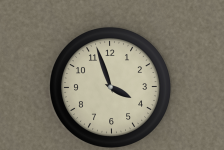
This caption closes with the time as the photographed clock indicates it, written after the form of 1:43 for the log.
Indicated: 3:57
